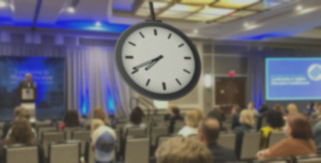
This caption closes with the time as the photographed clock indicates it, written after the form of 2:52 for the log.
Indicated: 7:41
